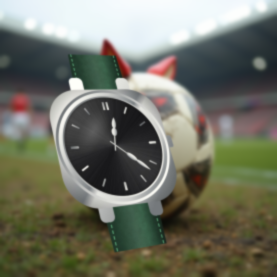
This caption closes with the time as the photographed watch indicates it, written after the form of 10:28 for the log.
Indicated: 12:22
